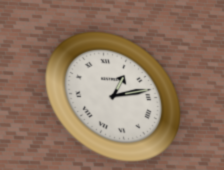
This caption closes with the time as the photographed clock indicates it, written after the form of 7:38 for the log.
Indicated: 1:13
